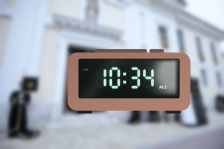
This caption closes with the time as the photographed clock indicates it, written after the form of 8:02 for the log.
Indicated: 10:34
